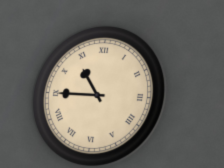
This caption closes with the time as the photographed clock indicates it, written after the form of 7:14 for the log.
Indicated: 10:45
